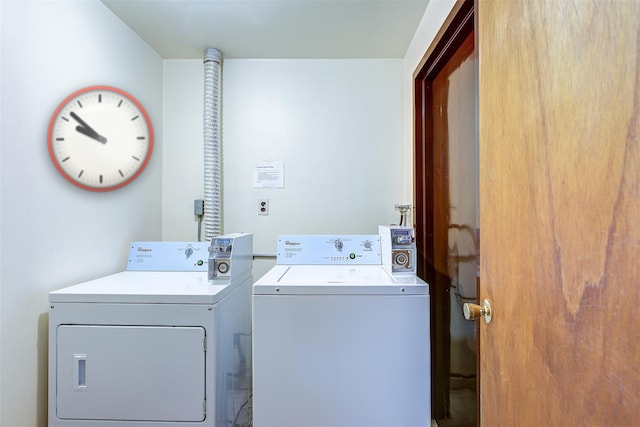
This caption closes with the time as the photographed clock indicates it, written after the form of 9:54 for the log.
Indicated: 9:52
